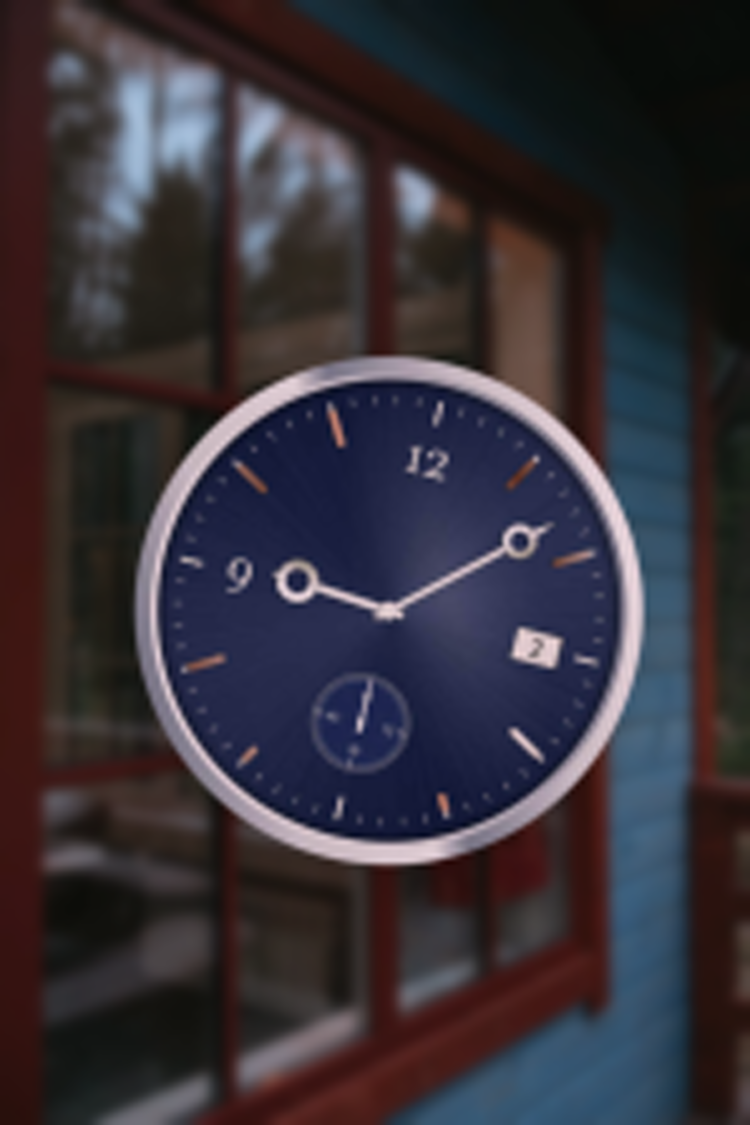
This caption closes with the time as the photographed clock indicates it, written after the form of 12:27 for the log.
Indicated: 9:08
